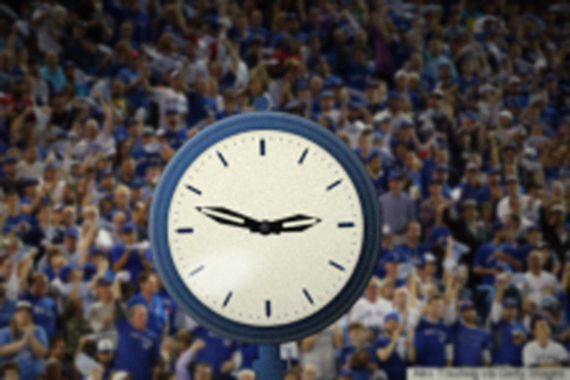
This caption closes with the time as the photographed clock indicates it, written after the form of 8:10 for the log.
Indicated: 2:48
